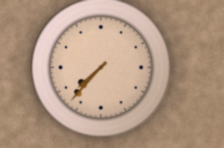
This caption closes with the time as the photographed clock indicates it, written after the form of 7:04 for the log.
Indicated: 7:37
